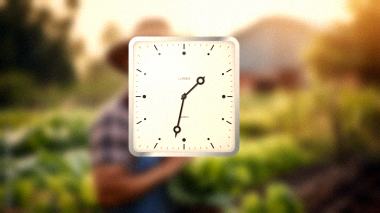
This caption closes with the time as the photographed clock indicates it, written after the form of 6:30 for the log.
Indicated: 1:32
